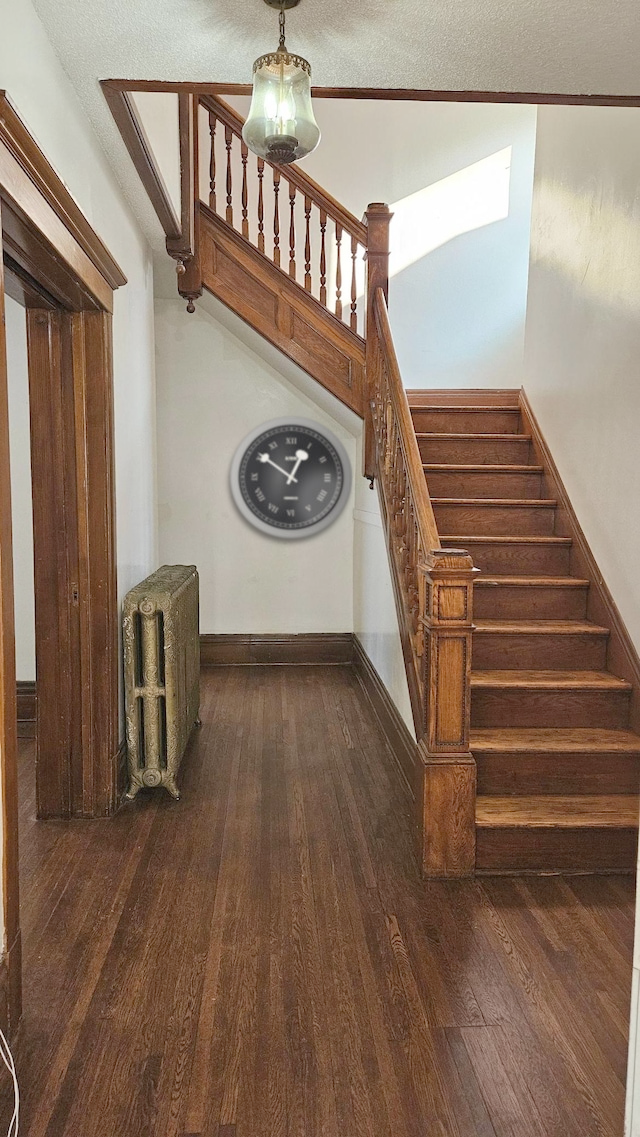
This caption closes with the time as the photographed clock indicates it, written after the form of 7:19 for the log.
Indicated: 12:51
